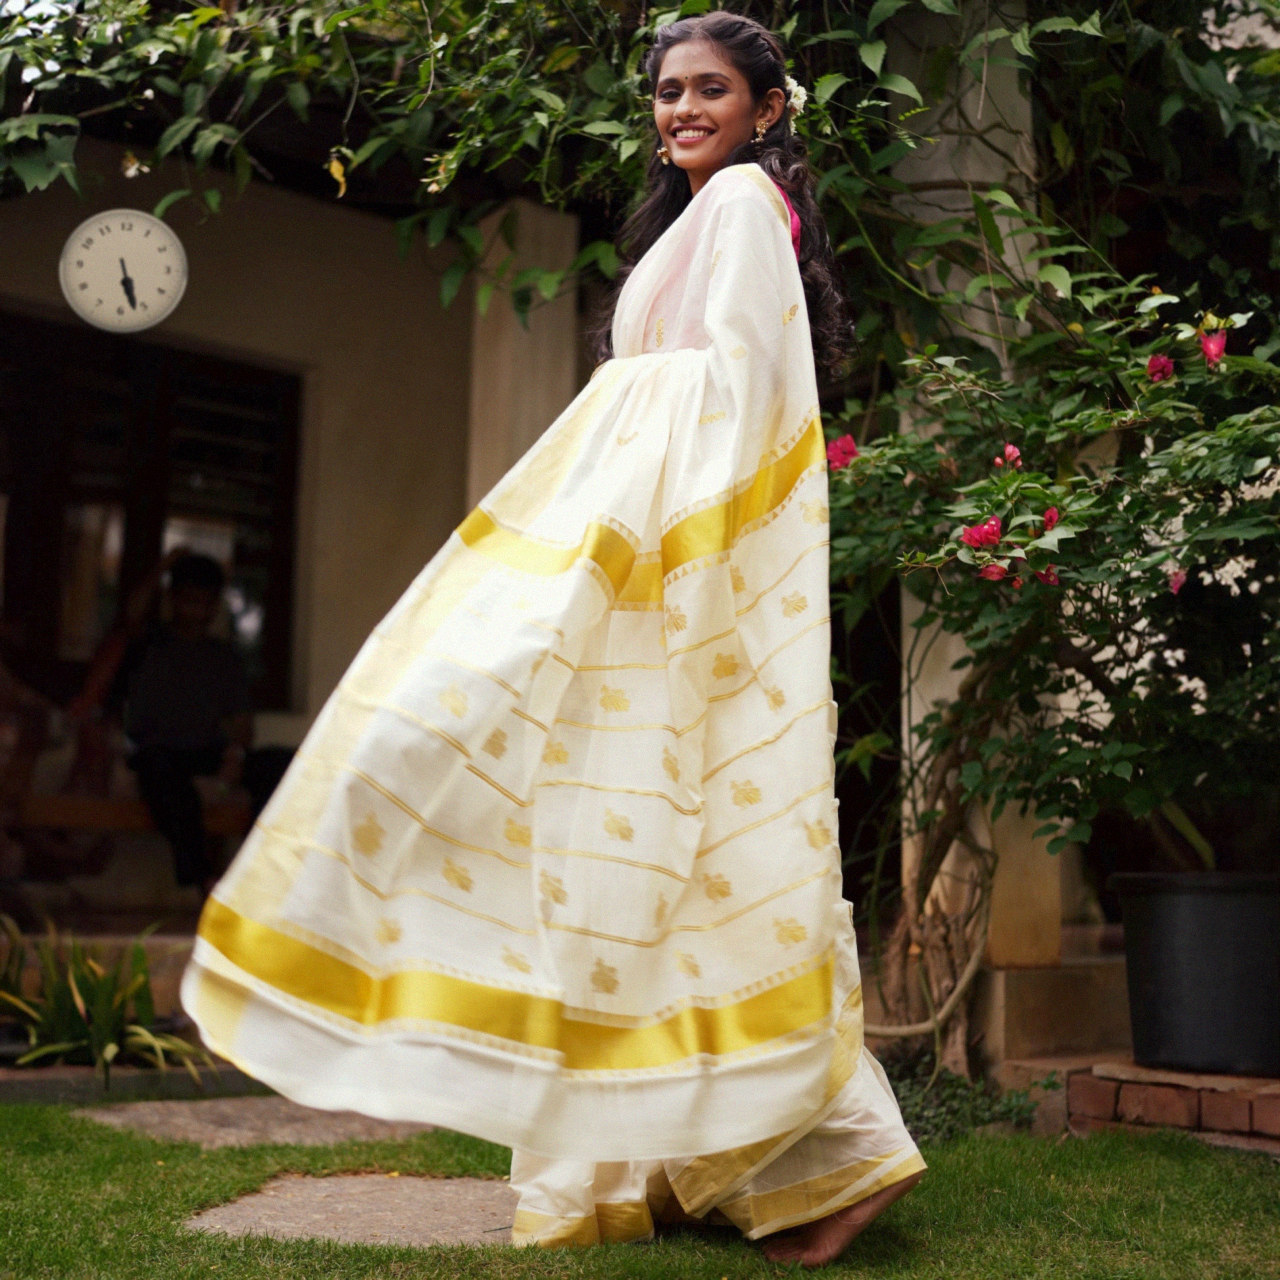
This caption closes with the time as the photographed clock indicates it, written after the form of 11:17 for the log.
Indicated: 5:27
